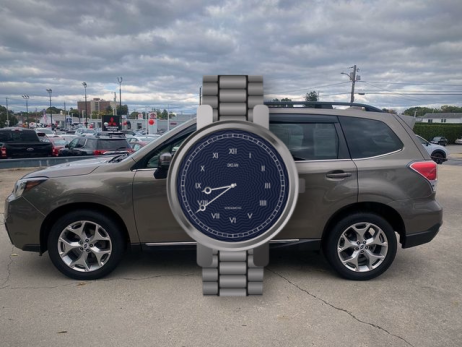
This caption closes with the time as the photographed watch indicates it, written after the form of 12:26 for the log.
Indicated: 8:39
